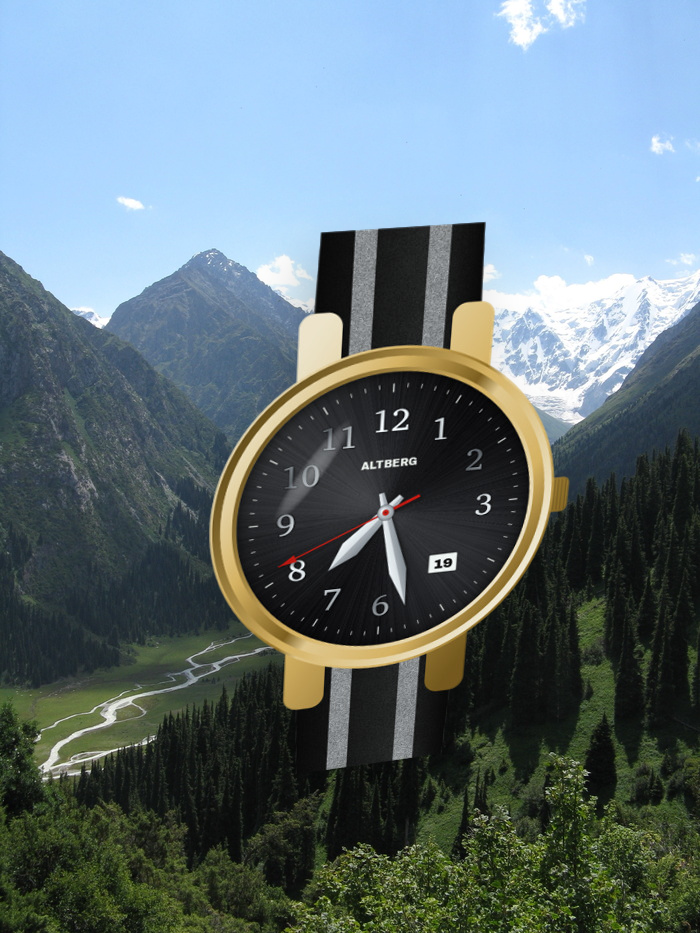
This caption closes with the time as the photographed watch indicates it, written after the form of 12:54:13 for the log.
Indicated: 7:27:41
